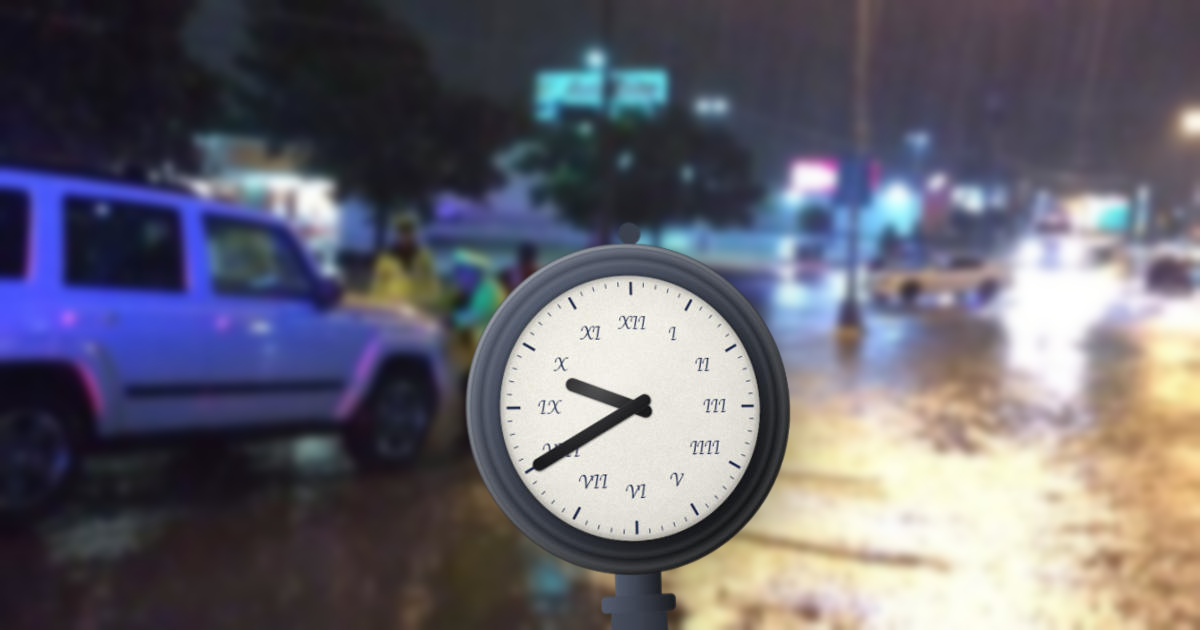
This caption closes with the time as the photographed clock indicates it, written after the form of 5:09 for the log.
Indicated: 9:40
